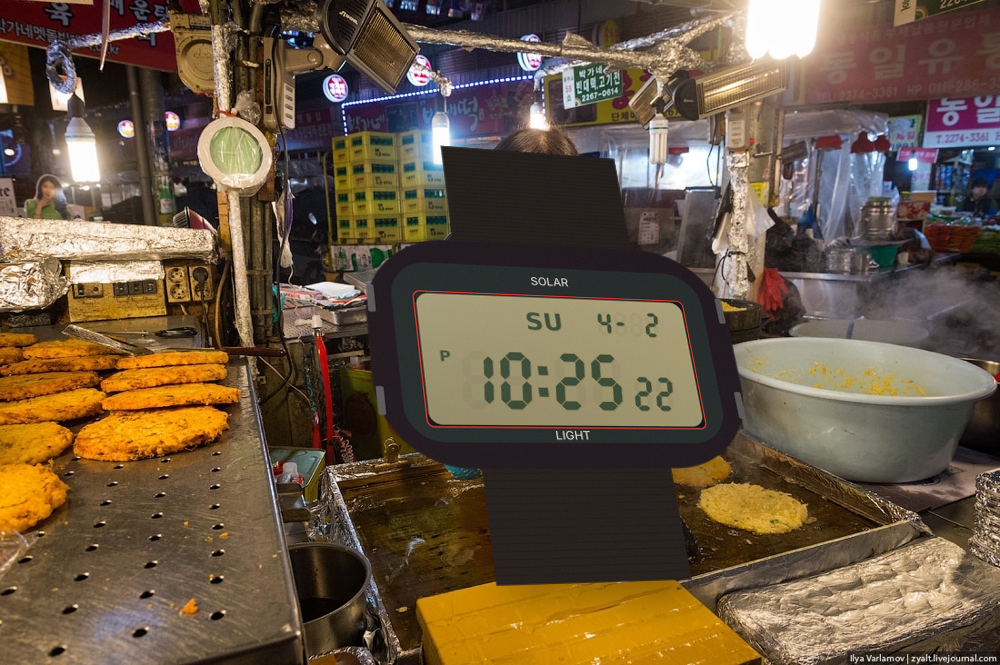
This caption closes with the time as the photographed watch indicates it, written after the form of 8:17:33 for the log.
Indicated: 10:25:22
